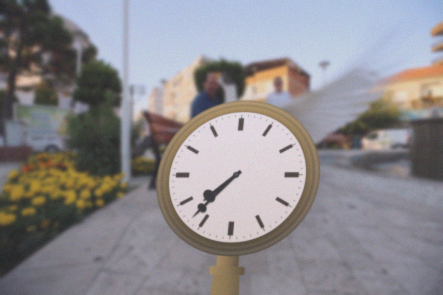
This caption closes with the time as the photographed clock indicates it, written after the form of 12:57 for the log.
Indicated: 7:37
